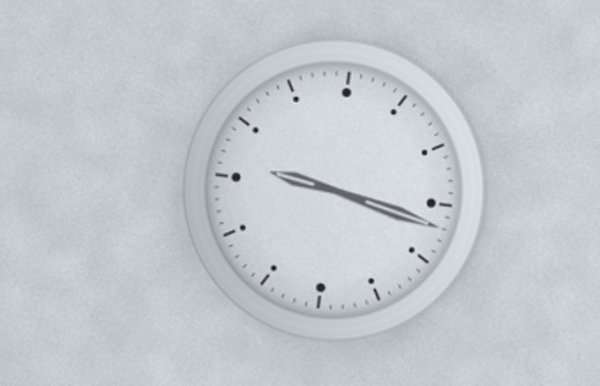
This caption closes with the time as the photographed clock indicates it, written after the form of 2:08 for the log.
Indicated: 9:17
